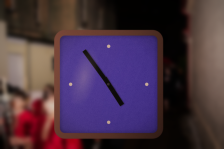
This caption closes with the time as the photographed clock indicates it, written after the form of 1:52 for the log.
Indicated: 4:54
